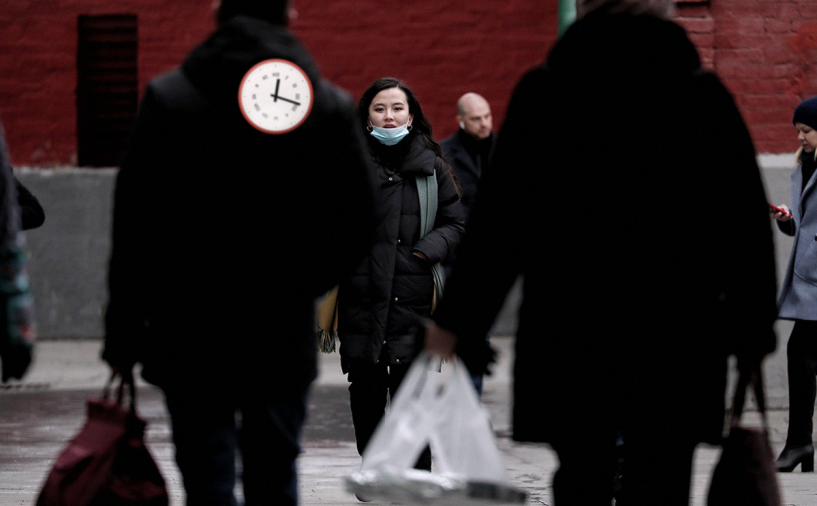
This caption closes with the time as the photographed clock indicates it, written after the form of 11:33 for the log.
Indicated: 12:18
